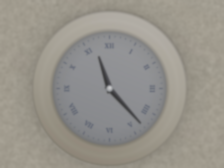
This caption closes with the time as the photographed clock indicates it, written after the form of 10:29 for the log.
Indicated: 11:23
